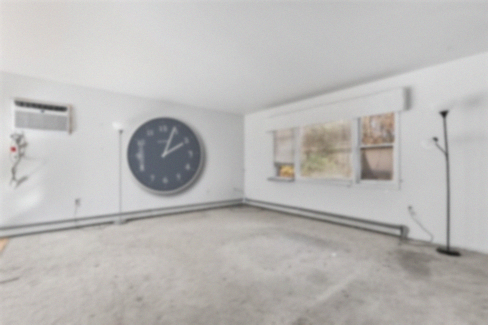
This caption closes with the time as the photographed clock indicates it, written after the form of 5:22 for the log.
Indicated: 2:04
